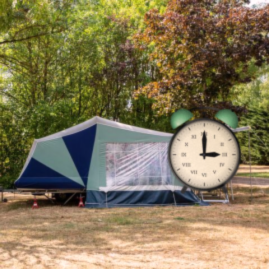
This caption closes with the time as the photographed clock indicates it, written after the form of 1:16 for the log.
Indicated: 3:00
